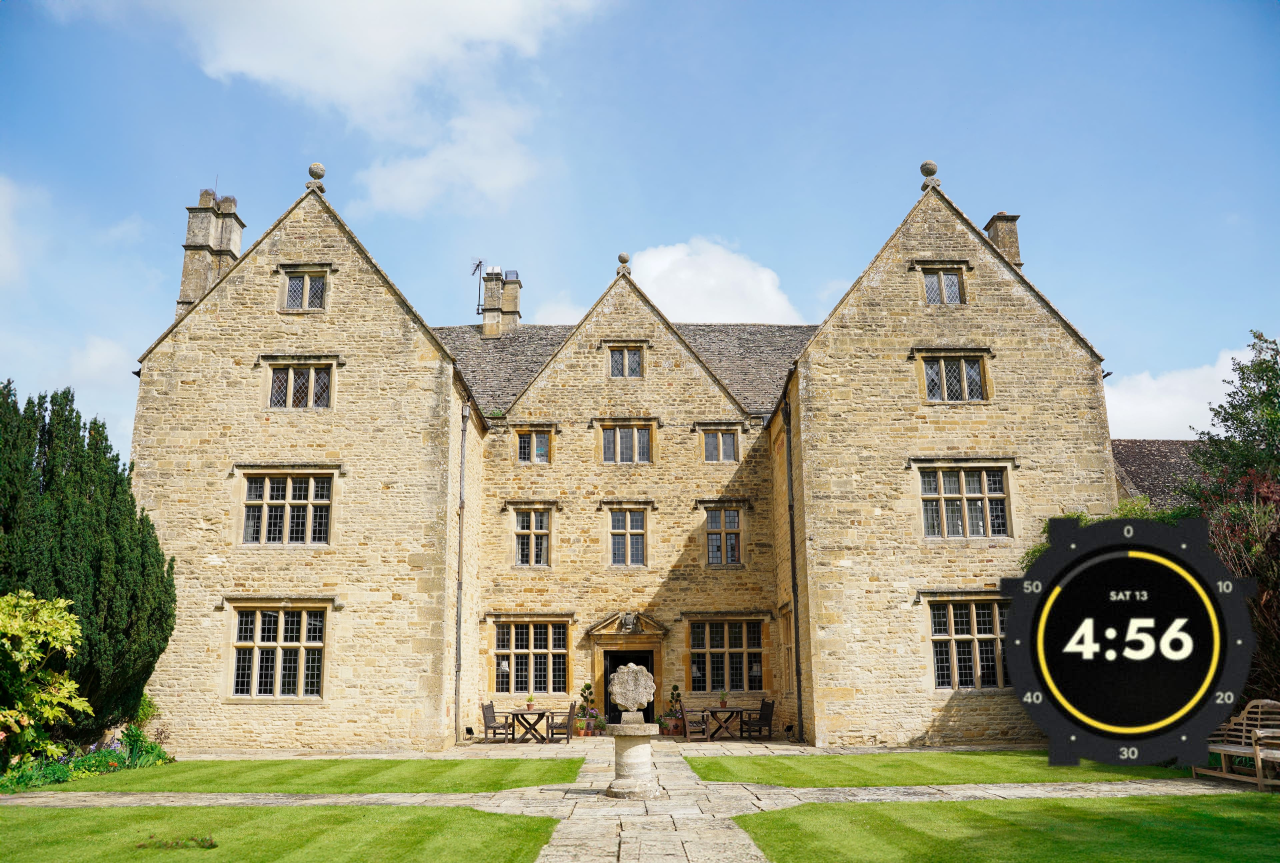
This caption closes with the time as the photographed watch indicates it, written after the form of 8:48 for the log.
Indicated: 4:56
